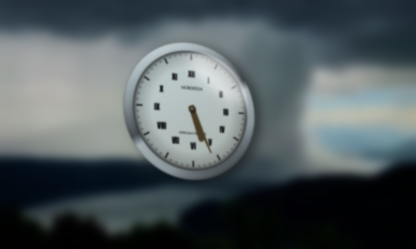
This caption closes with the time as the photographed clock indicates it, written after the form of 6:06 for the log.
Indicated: 5:26
